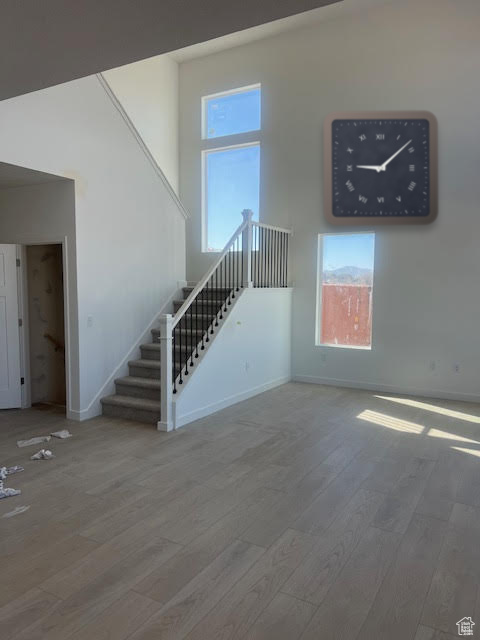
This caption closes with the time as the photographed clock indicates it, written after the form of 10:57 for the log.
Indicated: 9:08
